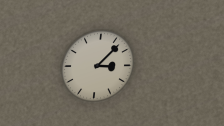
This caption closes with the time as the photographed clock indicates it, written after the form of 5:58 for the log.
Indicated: 3:07
